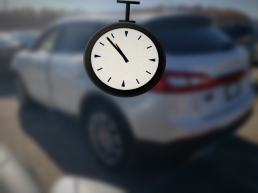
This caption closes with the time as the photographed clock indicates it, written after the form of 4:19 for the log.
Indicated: 10:53
